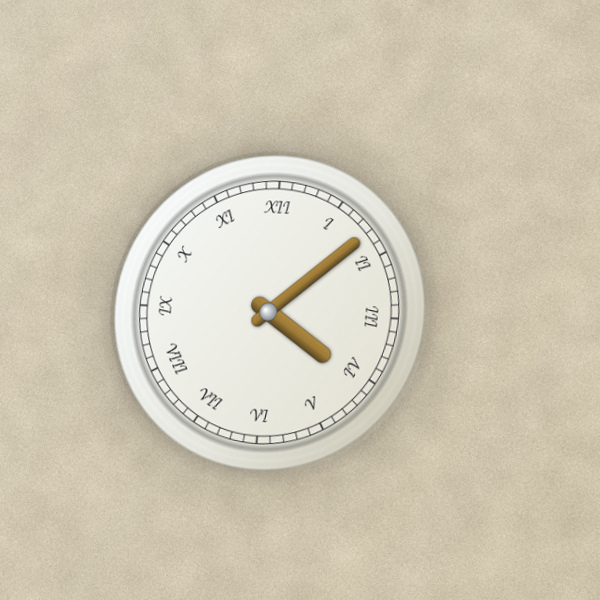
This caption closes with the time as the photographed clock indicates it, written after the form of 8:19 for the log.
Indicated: 4:08
